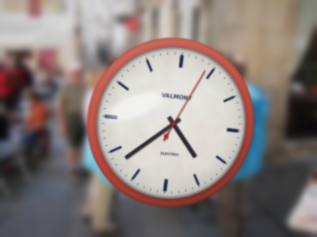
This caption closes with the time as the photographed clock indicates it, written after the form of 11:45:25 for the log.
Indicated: 4:38:04
